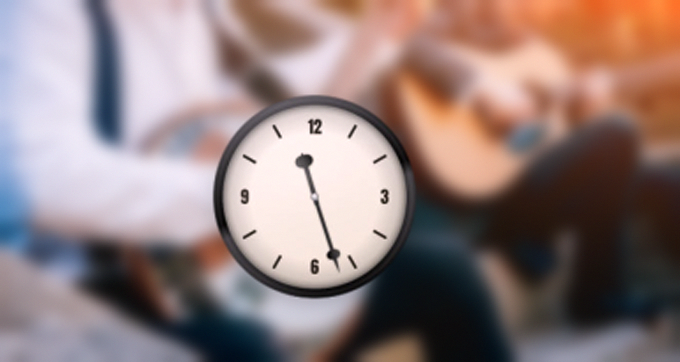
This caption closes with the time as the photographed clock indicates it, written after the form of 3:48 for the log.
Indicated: 11:27
